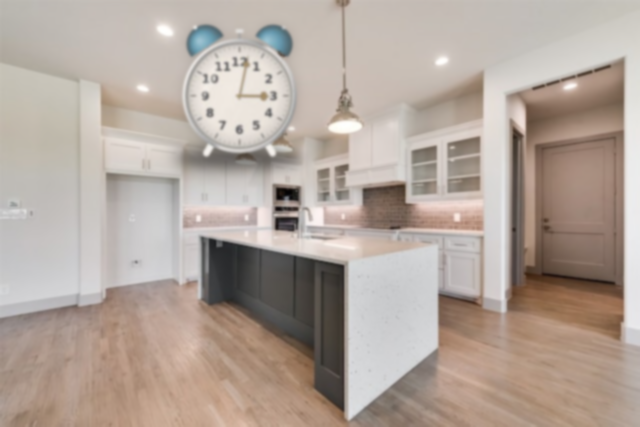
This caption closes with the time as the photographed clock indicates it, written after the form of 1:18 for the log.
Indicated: 3:02
